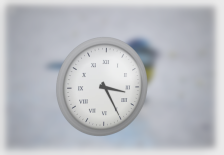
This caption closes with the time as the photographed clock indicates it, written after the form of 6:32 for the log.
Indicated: 3:25
